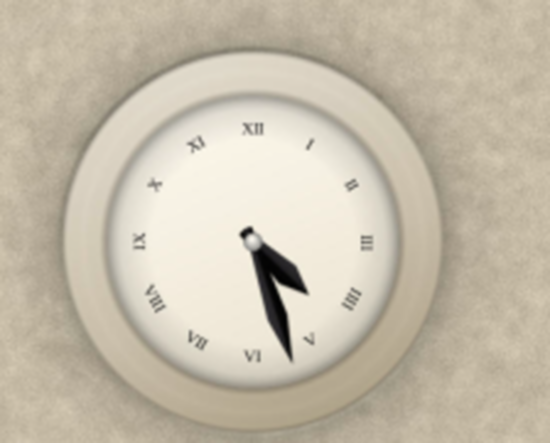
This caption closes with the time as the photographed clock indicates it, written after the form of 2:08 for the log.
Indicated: 4:27
